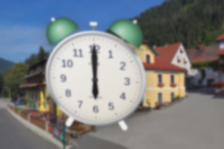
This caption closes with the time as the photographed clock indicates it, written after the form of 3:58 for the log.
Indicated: 6:00
